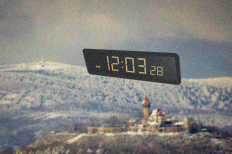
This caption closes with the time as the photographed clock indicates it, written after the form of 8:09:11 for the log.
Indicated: 12:03:28
